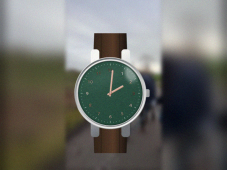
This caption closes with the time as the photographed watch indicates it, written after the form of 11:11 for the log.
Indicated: 2:01
